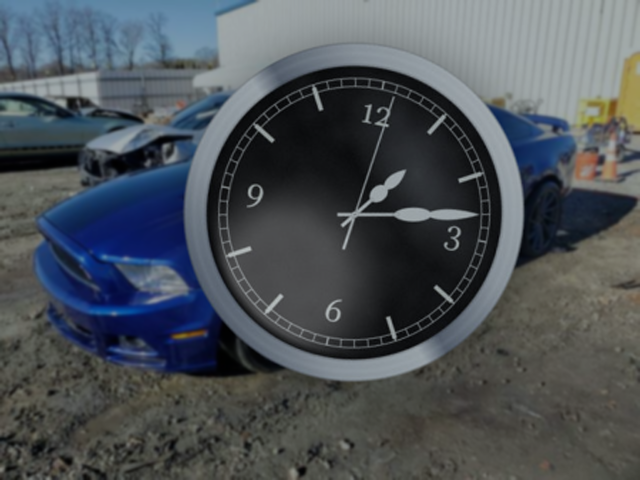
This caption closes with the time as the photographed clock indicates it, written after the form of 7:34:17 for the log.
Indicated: 1:13:01
